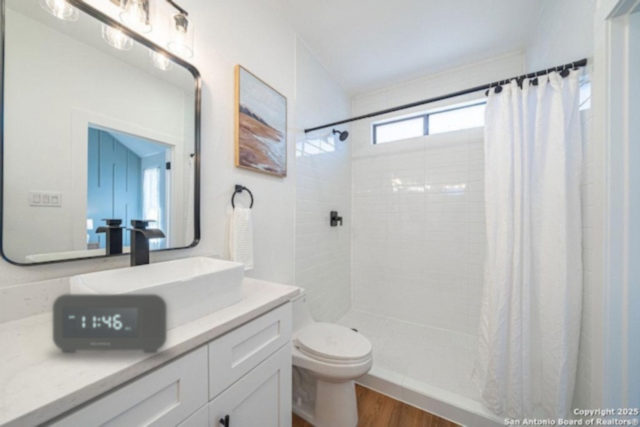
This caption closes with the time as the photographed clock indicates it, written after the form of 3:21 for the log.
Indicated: 11:46
